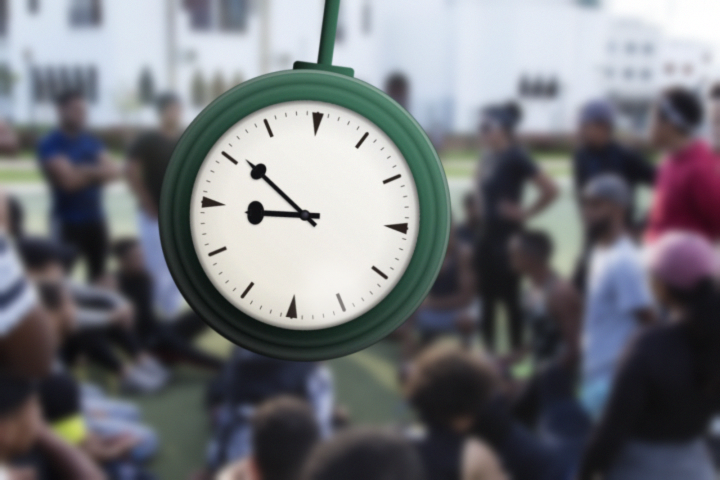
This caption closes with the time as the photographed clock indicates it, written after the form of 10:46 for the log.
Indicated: 8:51
